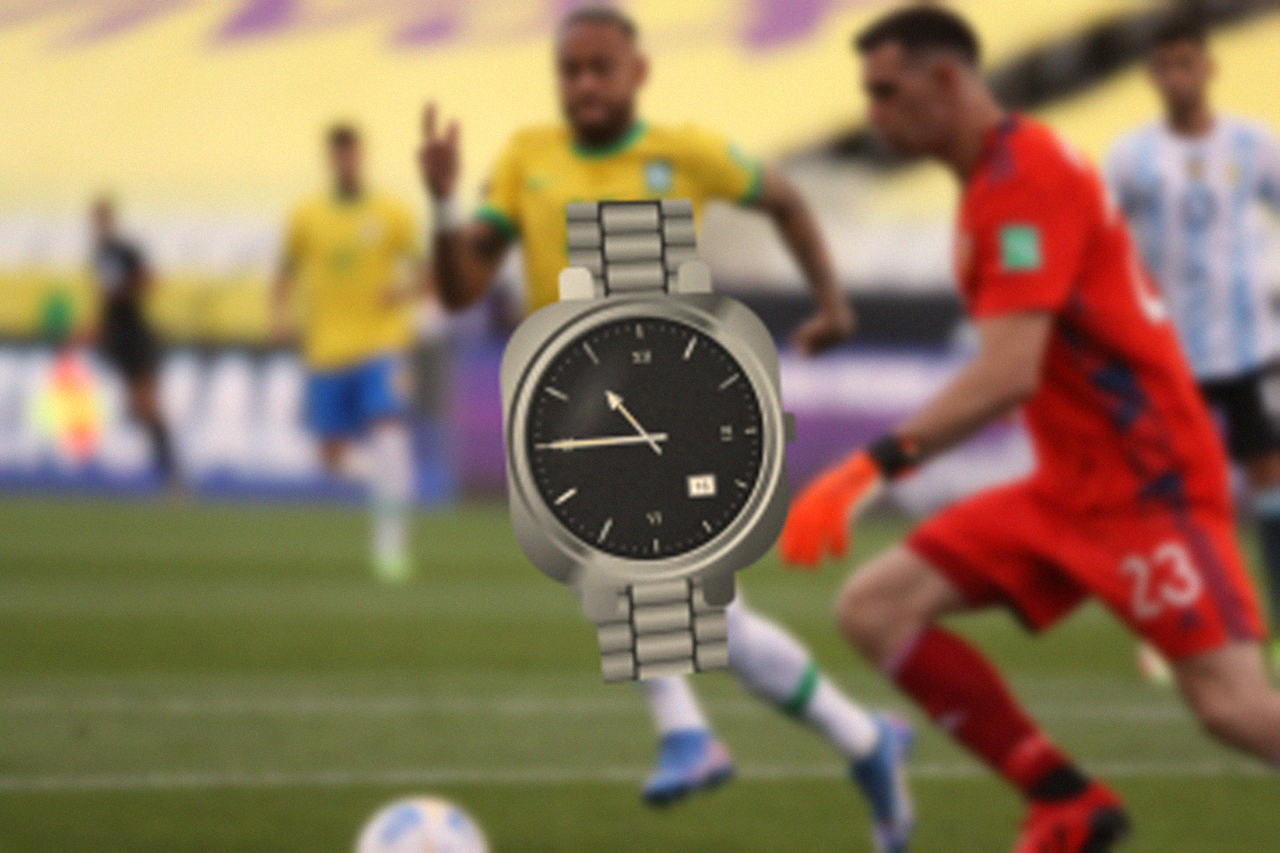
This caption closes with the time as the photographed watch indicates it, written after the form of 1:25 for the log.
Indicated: 10:45
